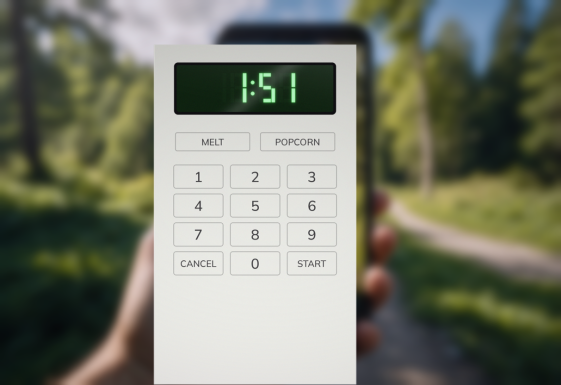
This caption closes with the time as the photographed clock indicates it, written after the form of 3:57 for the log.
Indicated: 1:51
